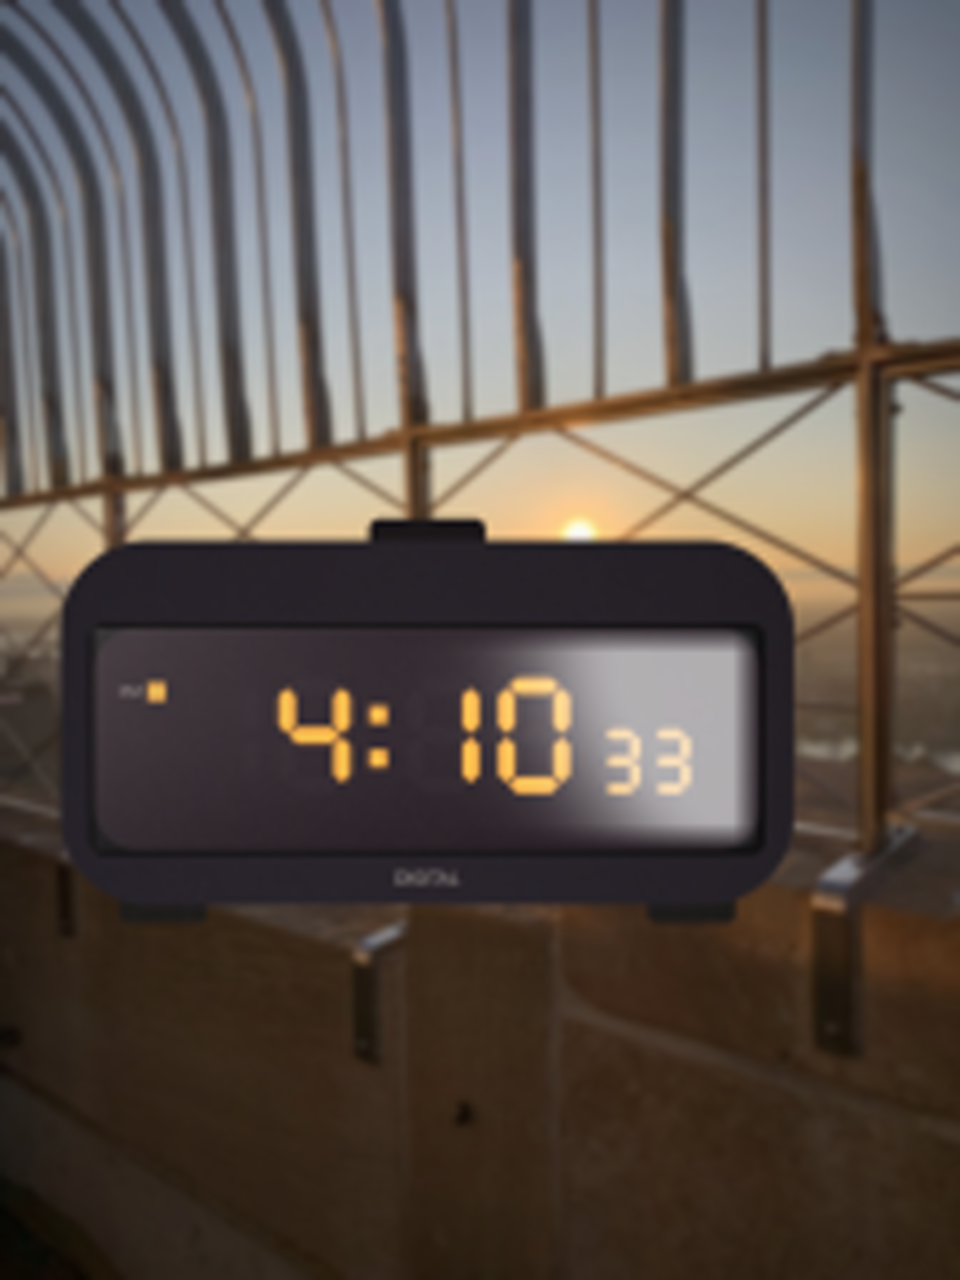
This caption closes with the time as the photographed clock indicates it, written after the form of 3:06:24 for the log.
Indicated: 4:10:33
